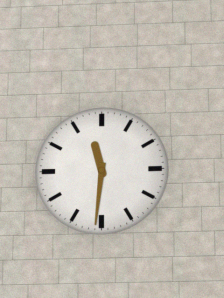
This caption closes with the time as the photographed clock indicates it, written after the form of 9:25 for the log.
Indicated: 11:31
